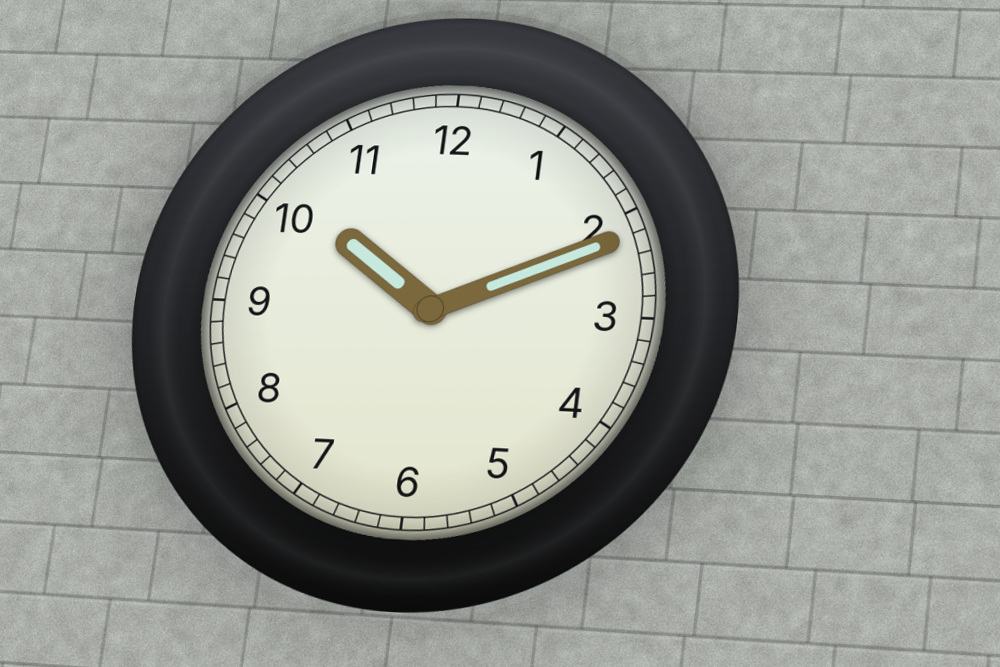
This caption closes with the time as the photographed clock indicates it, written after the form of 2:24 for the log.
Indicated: 10:11
